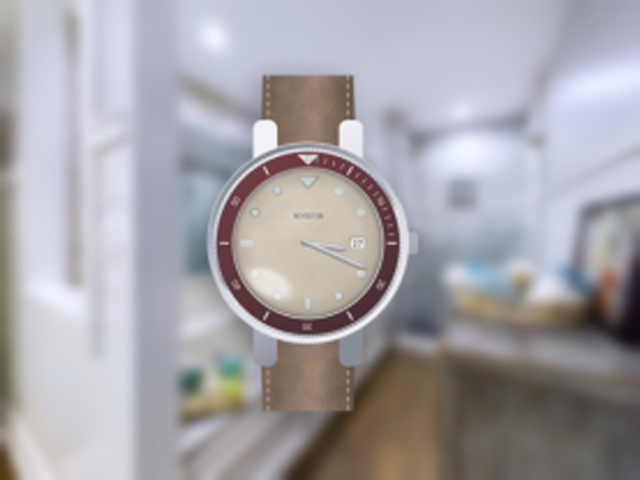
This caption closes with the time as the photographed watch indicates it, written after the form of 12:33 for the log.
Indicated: 3:19
